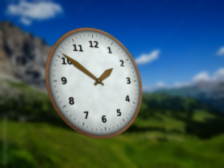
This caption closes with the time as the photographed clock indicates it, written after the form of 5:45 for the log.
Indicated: 1:51
